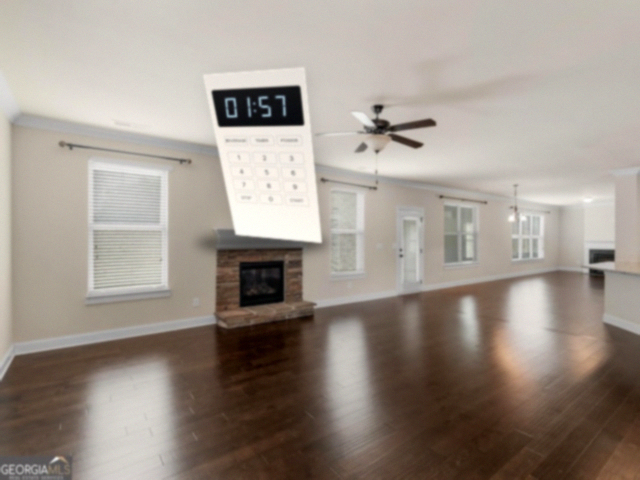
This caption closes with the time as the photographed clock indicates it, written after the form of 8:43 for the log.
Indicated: 1:57
